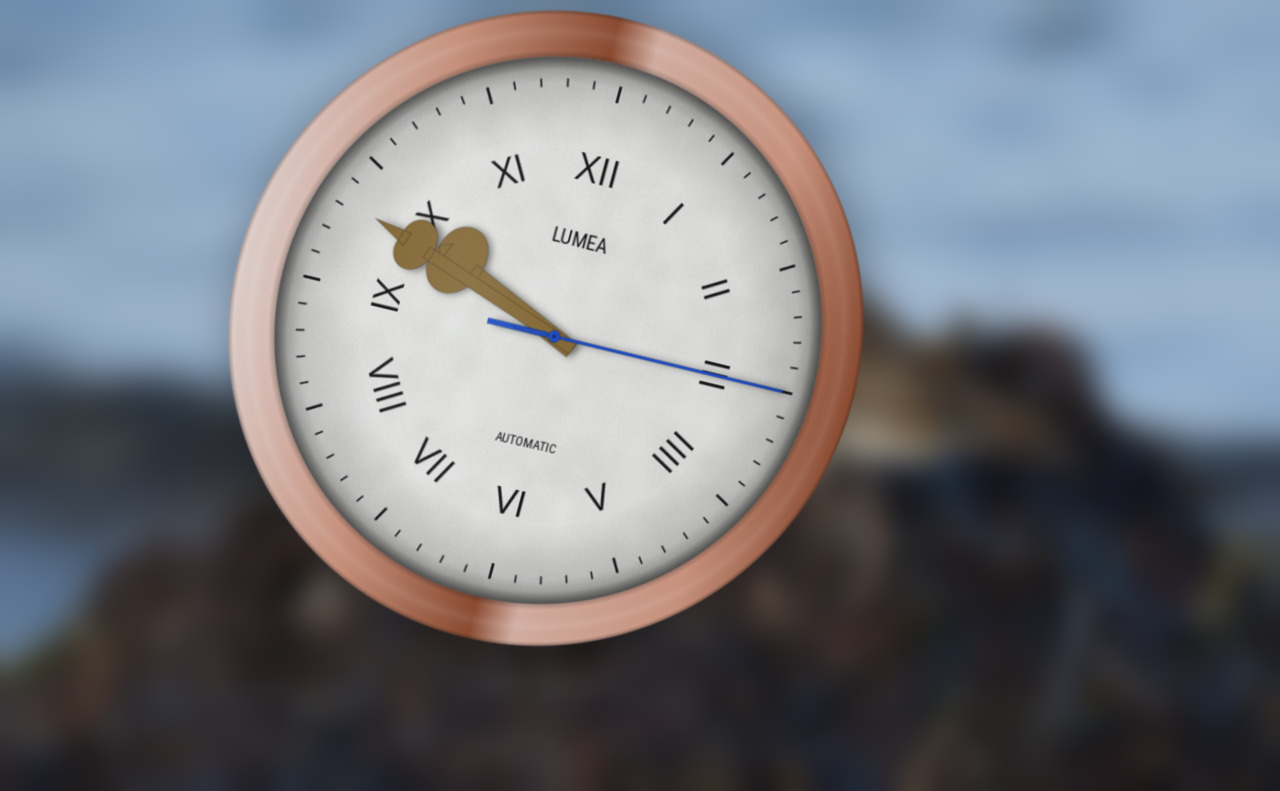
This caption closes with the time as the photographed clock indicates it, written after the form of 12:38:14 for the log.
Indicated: 9:48:15
